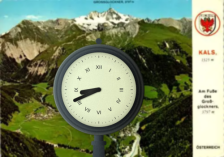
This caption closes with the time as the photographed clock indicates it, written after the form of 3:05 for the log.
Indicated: 8:41
